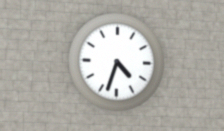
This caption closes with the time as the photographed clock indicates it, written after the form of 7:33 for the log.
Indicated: 4:33
